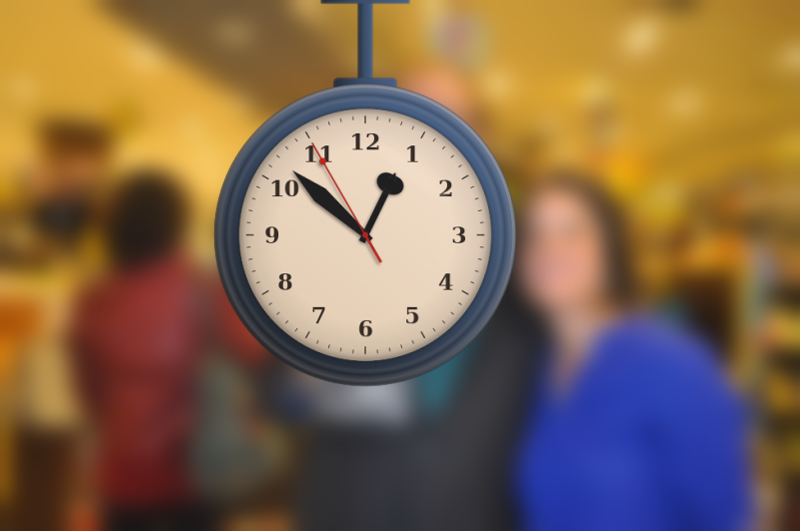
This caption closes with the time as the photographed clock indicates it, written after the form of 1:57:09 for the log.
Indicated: 12:51:55
